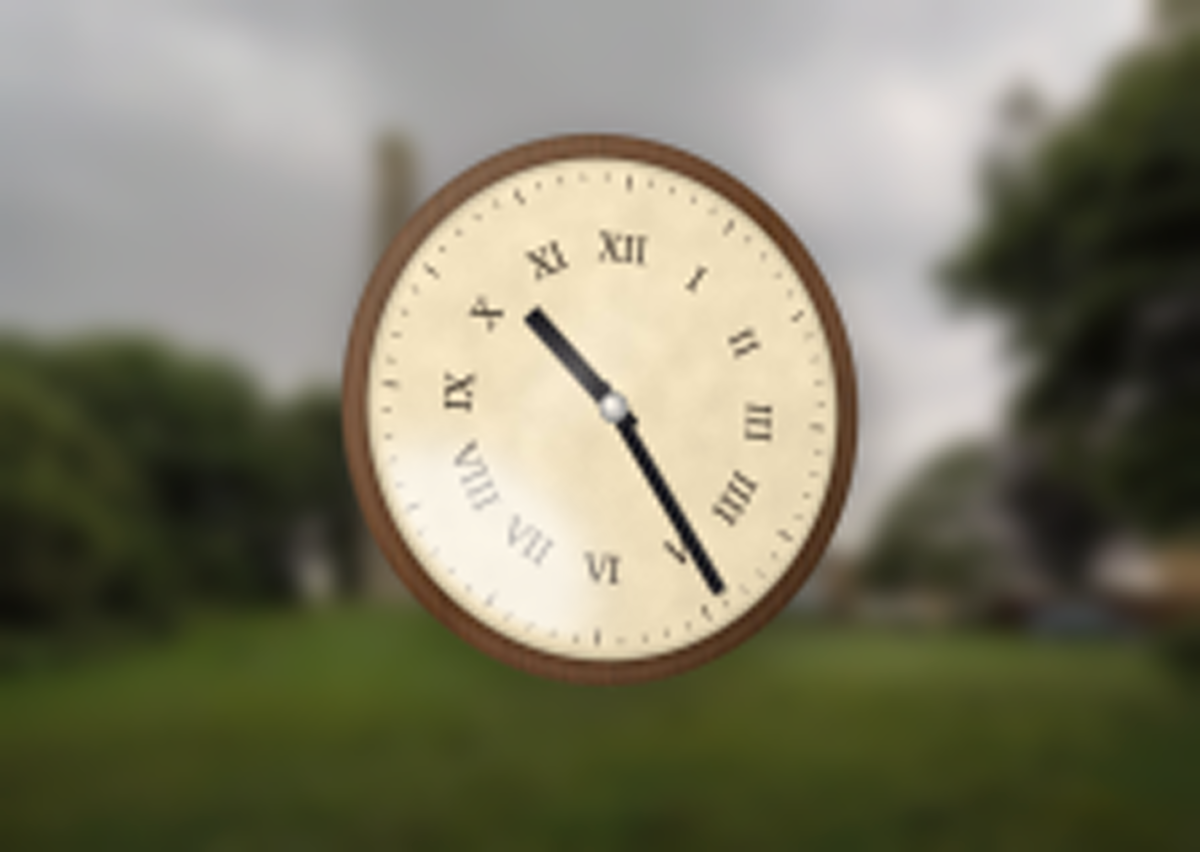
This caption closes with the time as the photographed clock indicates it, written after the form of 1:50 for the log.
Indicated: 10:24
